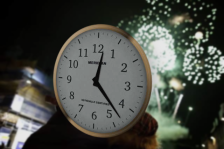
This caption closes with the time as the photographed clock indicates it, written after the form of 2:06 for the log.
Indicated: 12:23
